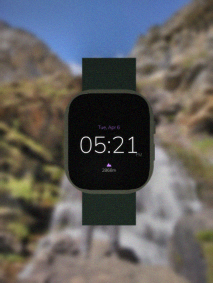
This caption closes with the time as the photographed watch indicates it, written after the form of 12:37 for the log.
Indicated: 5:21
